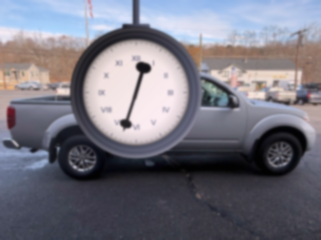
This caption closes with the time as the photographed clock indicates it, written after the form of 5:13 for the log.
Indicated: 12:33
